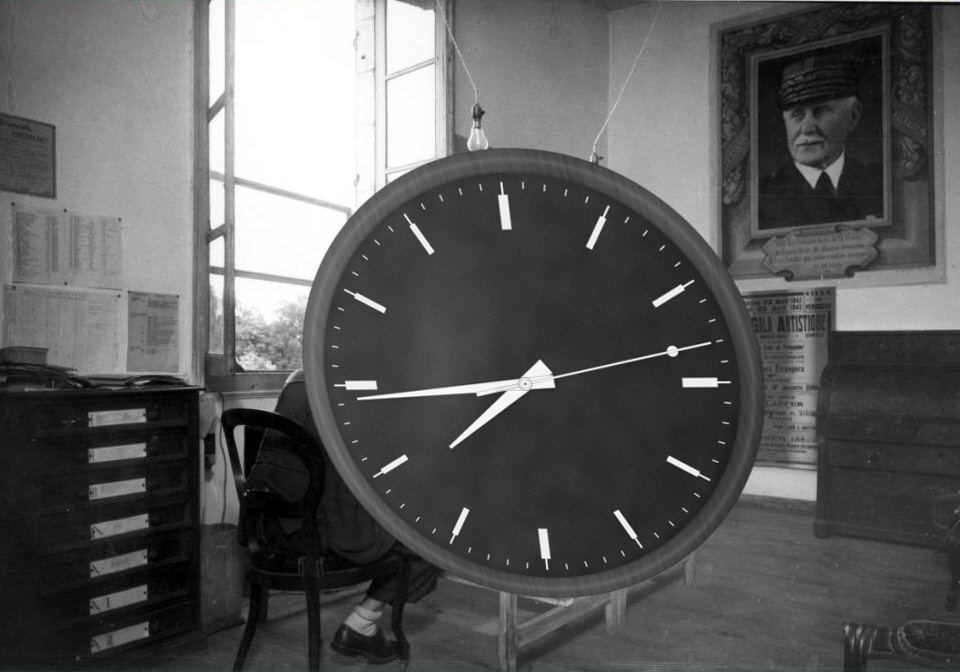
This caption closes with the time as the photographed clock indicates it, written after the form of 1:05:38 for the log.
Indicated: 7:44:13
